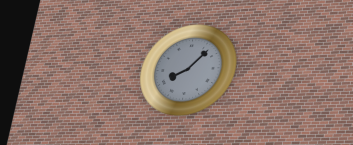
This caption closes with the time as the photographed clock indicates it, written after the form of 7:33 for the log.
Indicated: 8:07
